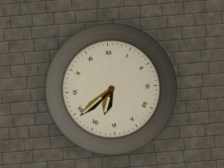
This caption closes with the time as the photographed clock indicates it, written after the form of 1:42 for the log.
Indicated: 6:39
